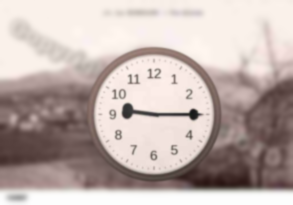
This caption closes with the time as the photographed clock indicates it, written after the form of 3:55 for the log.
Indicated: 9:15
